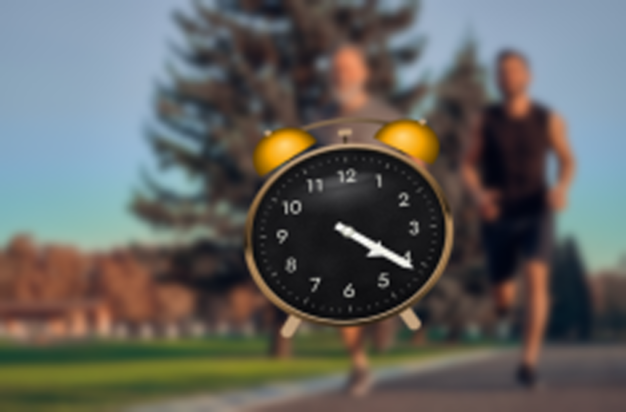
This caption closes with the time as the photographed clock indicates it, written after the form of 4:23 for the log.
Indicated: 4:21
